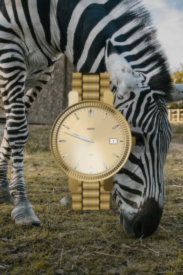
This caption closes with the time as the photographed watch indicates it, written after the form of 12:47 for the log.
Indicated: 9:48
